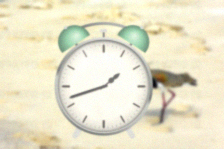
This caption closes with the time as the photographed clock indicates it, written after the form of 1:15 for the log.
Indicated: 1:42
